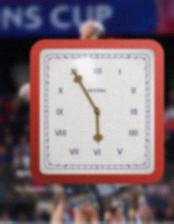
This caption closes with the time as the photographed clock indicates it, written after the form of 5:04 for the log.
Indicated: 5:55
